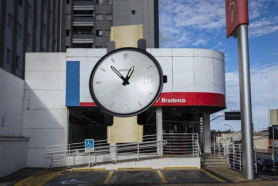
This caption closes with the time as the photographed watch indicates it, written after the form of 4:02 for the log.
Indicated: 12:53
